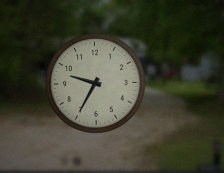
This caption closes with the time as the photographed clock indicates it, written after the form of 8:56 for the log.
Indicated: 9:35
